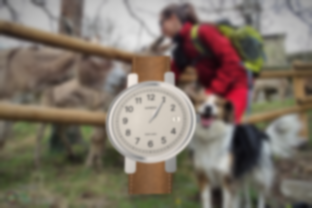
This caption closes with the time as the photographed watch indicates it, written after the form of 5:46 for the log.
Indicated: 1:05
